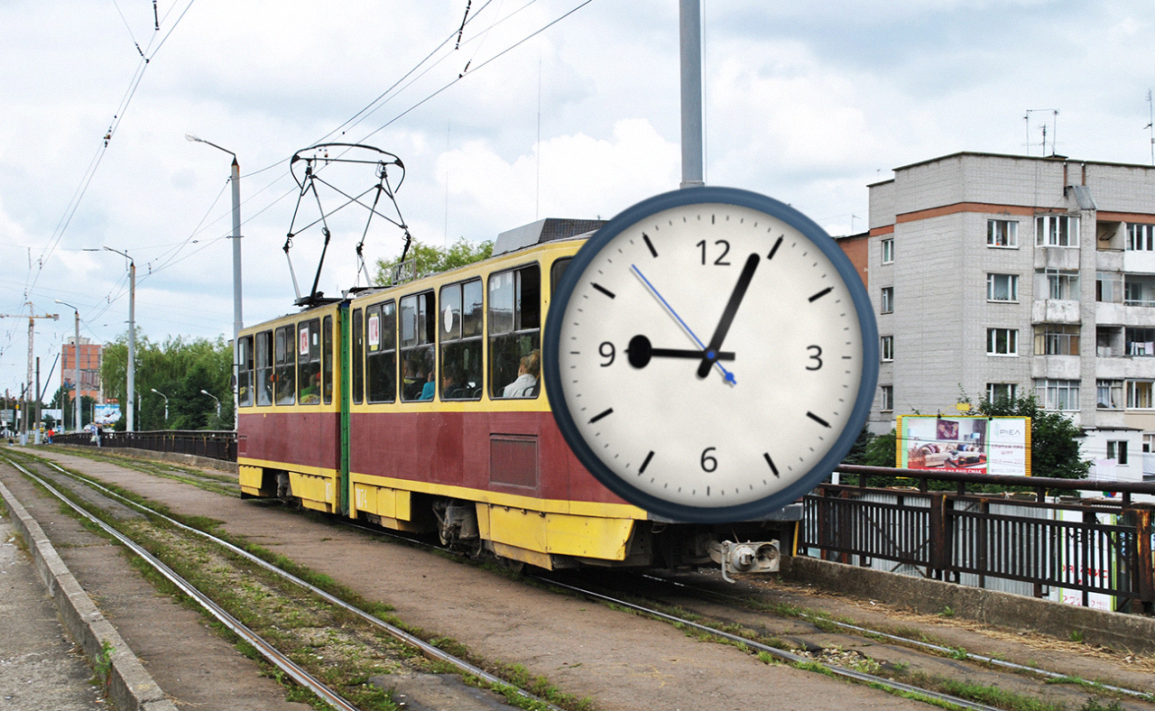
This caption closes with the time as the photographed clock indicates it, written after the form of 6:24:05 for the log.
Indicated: 9:03:53
